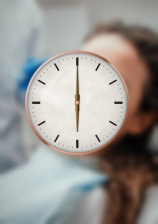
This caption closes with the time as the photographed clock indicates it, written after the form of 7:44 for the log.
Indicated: 6:00
